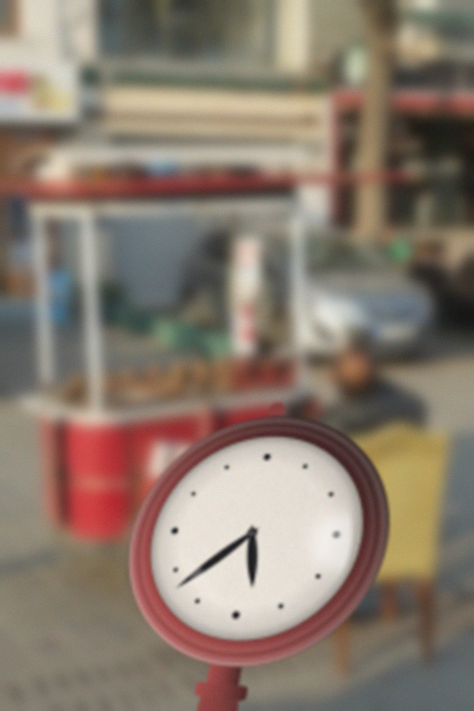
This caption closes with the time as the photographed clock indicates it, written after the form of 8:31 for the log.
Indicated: 5:38
